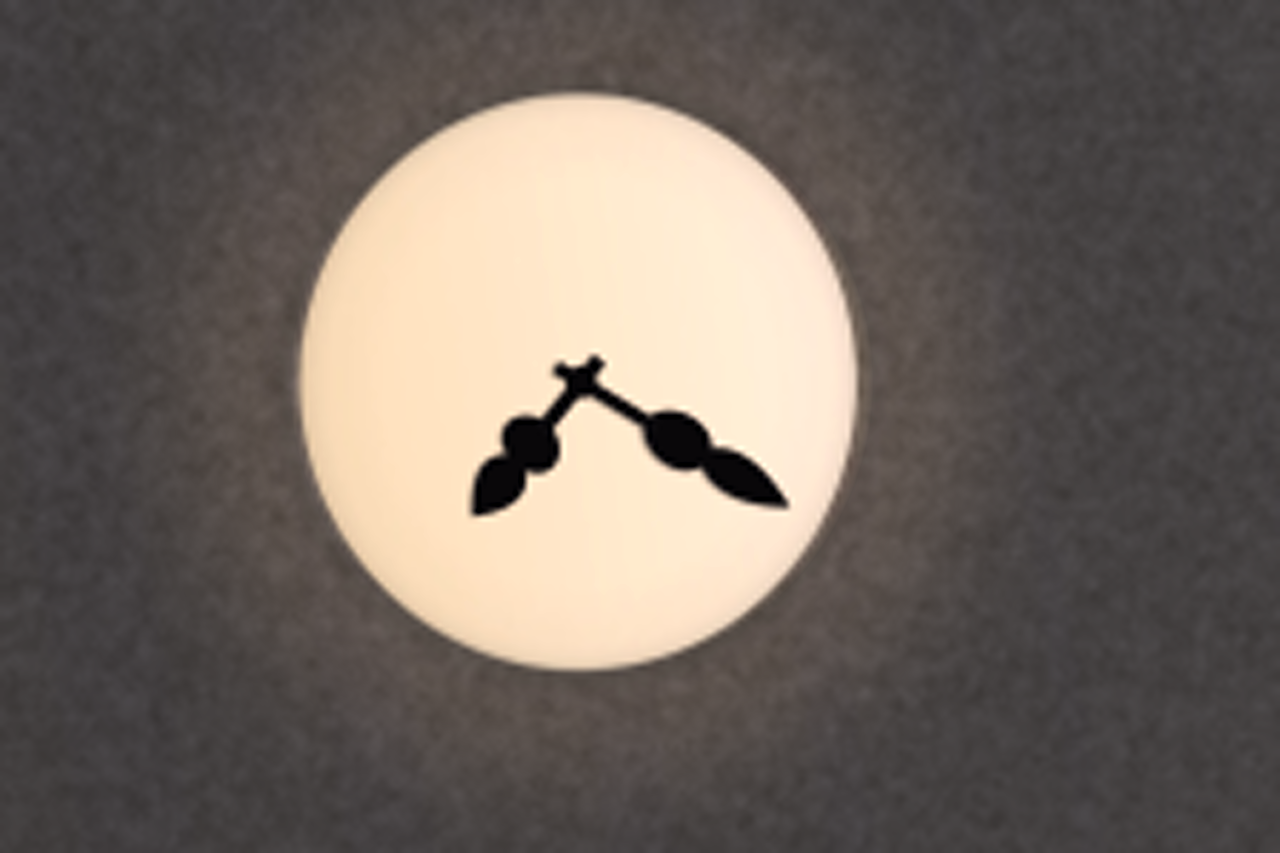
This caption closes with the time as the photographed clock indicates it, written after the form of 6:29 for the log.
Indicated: 7:20
